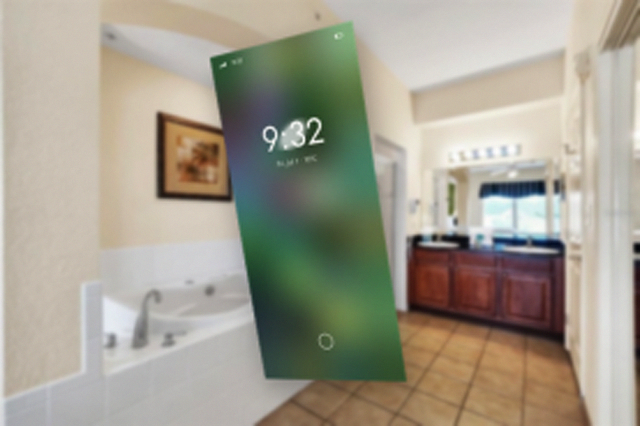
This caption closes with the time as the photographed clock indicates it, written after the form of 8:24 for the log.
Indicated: 9:32
